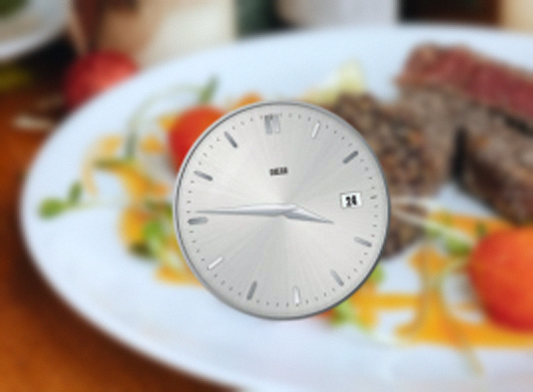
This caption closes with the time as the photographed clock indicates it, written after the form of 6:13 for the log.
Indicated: 3:46
